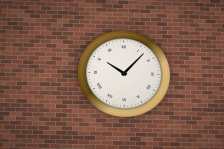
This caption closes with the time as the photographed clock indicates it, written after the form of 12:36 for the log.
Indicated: 10:07
